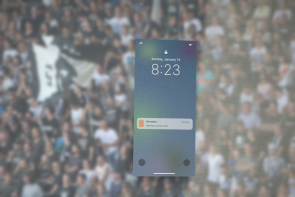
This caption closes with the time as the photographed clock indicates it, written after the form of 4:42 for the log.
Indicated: 8:23
